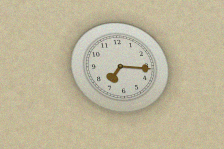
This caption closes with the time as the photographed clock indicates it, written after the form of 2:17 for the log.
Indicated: 7:16
